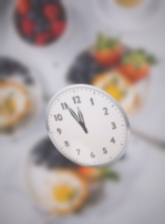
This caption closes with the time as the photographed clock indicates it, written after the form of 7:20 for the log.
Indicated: 11:56
